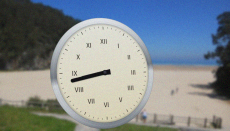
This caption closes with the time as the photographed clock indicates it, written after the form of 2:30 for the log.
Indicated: 8:43
